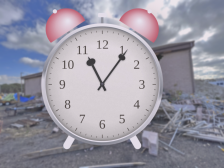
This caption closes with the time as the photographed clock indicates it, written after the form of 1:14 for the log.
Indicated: 11:06
